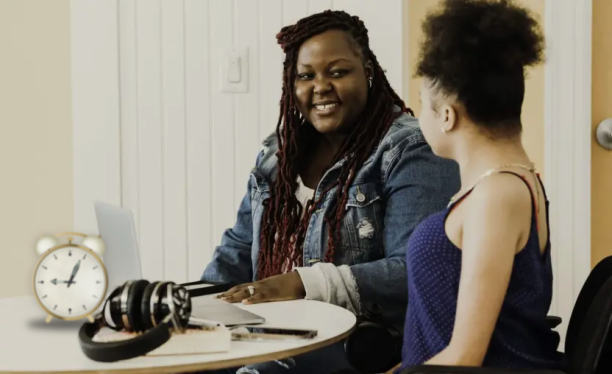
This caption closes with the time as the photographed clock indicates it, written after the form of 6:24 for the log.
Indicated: 9:04
